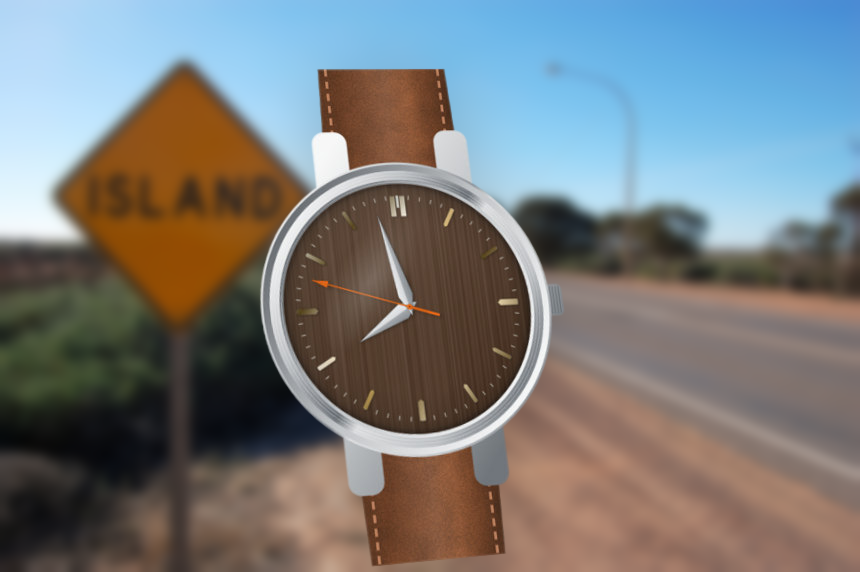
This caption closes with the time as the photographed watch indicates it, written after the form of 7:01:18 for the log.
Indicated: 7:57:48
